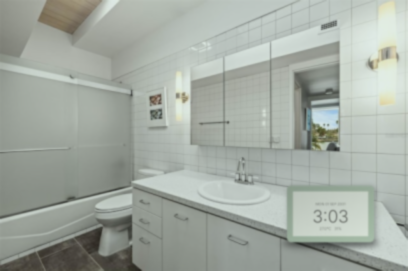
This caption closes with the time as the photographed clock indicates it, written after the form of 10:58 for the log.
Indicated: 3:03
